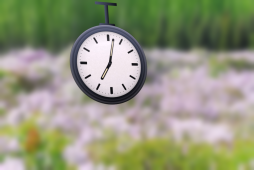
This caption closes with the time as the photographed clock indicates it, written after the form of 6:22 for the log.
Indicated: 7:02
